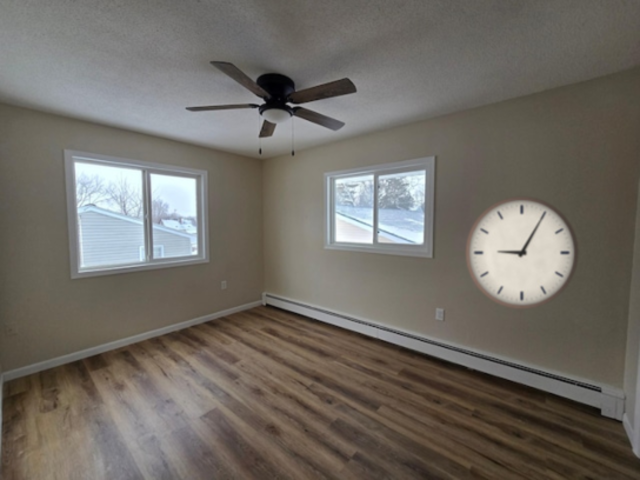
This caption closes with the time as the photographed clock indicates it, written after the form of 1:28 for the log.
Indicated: 9:05
